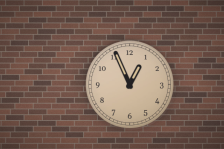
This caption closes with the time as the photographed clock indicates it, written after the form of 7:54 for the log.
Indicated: 12:56
